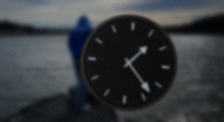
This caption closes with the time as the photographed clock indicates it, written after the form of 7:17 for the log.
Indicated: 1:23
